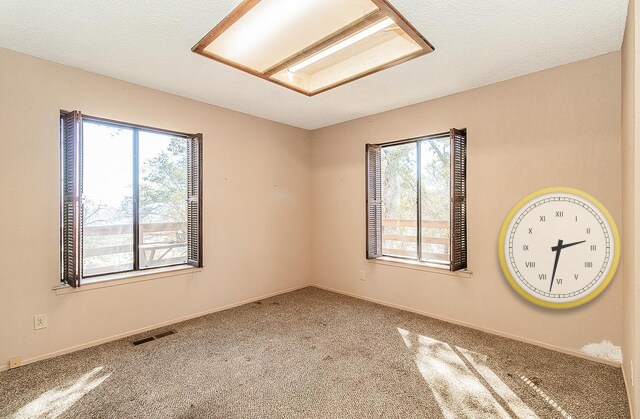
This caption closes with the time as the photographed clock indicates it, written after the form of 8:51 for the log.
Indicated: 2:32
